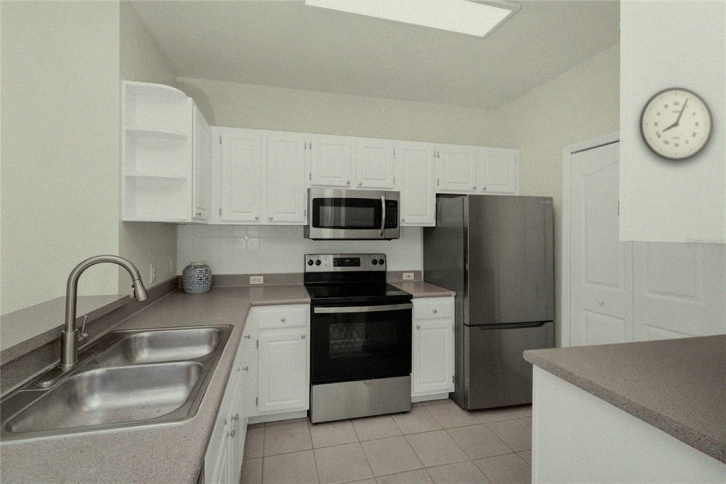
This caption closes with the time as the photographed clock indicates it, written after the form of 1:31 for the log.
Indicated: 8:04
